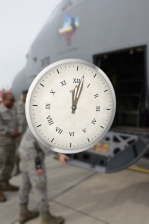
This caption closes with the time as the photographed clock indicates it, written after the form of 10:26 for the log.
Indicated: 12:02
